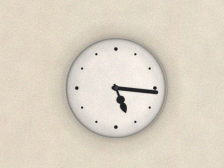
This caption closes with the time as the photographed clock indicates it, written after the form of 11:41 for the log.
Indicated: 5:16
